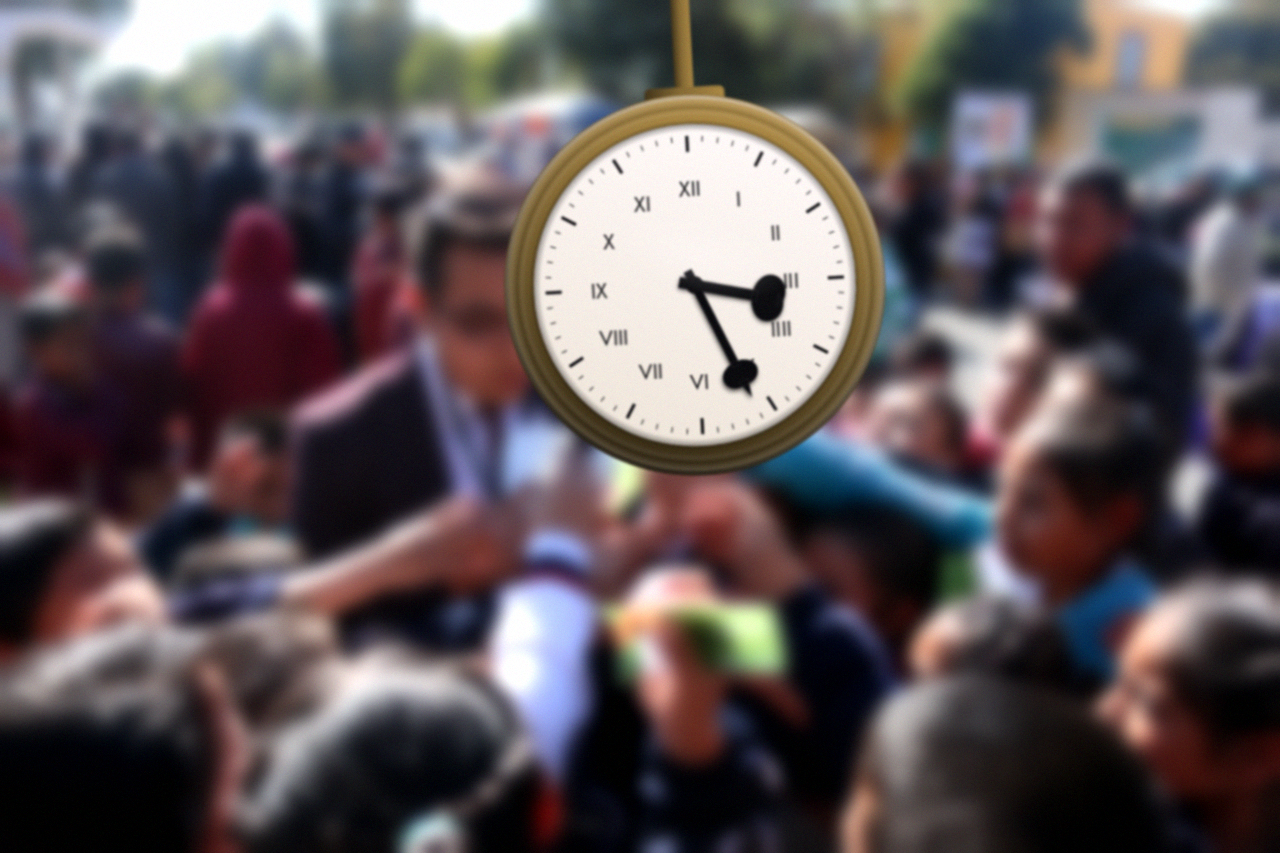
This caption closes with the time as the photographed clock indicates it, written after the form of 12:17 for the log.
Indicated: 3:26
